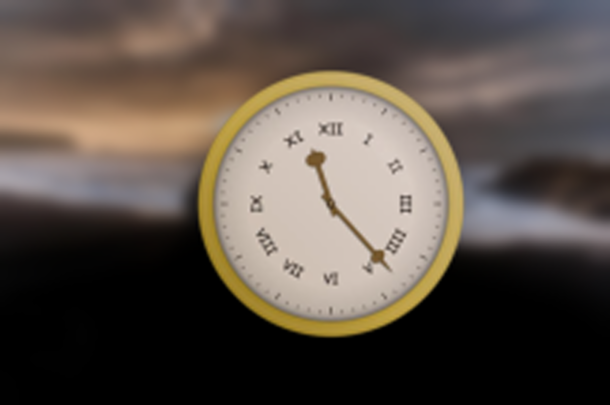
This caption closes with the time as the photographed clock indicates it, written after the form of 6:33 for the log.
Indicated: 11:23
